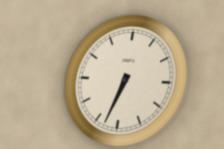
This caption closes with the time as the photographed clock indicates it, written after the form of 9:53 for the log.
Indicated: 6:33
